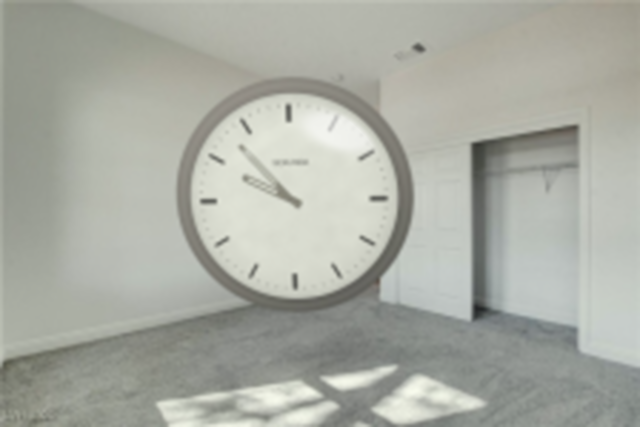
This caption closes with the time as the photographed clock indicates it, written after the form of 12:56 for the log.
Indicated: 9:53
